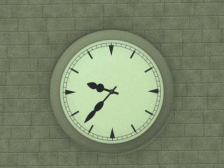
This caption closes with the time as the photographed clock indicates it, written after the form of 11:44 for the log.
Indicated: 9:37
